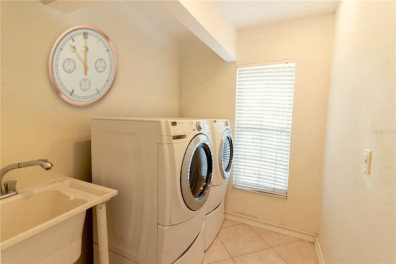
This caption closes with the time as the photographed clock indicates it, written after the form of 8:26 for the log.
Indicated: 11:53
